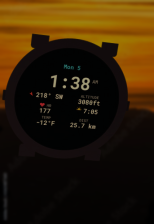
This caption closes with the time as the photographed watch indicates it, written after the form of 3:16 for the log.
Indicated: 1:38
